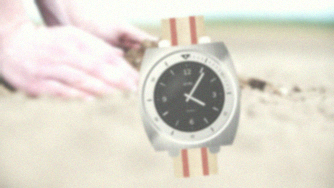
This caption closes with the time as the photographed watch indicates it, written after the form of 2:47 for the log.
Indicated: 4:06
